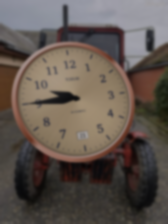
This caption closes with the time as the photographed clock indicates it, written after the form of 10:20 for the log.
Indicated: 9:45
